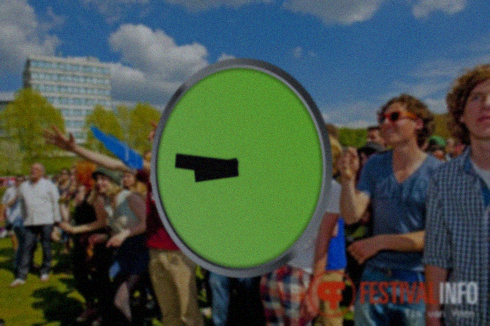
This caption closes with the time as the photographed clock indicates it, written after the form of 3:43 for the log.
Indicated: 8:46
